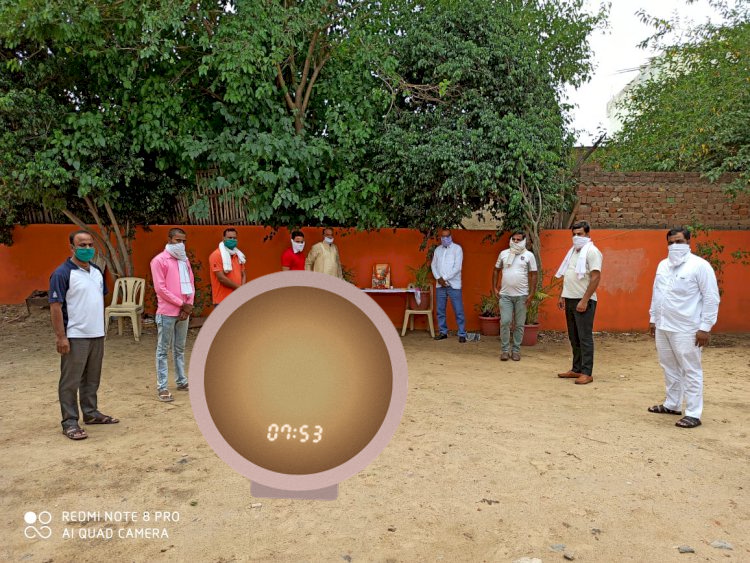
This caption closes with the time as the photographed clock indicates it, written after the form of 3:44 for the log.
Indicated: 7:53
